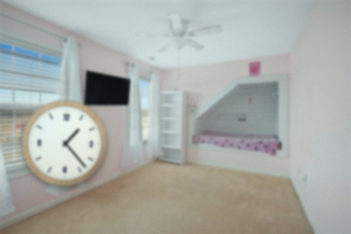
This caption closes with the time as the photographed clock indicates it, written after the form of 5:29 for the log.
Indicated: 1:23
